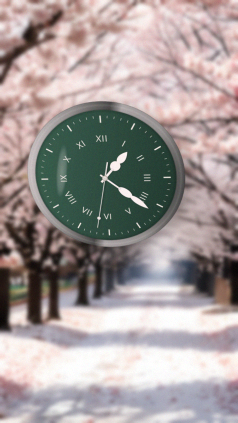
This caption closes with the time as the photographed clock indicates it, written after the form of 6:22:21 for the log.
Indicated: 1:21:32
